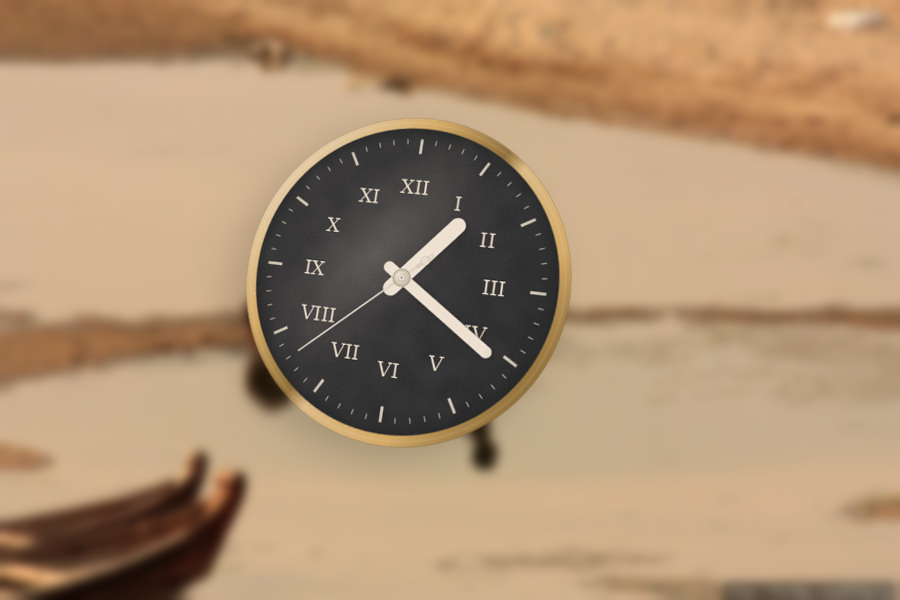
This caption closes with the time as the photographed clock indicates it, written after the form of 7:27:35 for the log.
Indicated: 1:20:38
